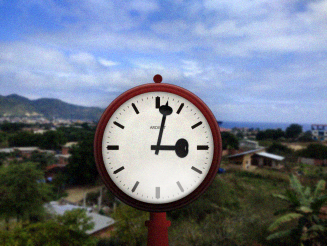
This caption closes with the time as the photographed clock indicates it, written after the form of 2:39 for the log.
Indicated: 3:02
